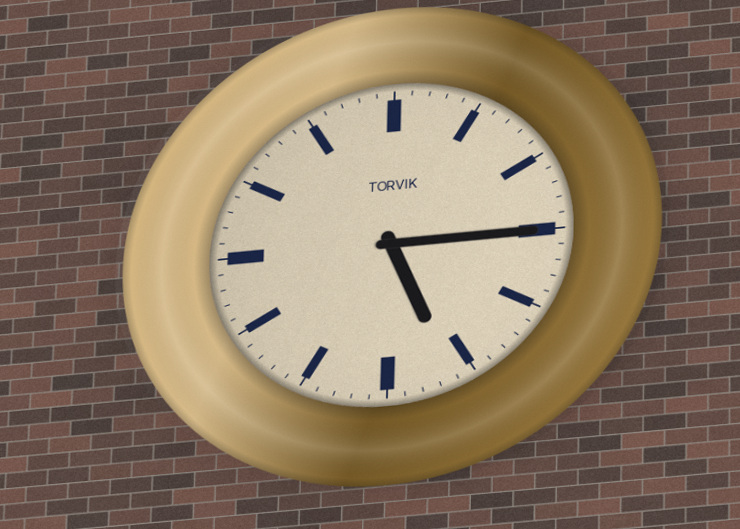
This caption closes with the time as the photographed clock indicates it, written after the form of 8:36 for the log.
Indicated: 5:15
